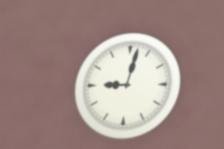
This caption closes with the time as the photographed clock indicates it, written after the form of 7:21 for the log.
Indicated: 9:02
